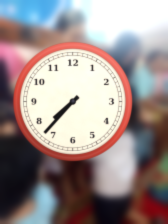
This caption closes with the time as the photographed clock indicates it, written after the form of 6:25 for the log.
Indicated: 7:37
